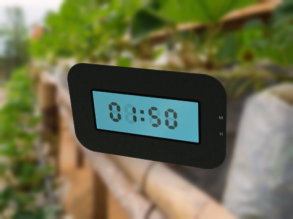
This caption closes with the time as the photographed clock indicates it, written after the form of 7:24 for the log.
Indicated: 1:50
